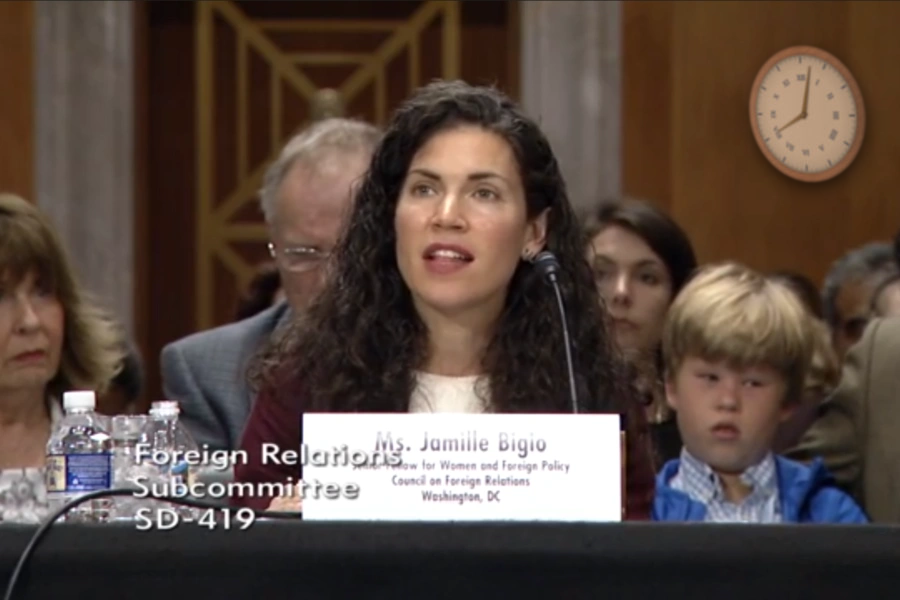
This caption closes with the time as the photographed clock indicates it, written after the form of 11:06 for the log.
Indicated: 8:02
